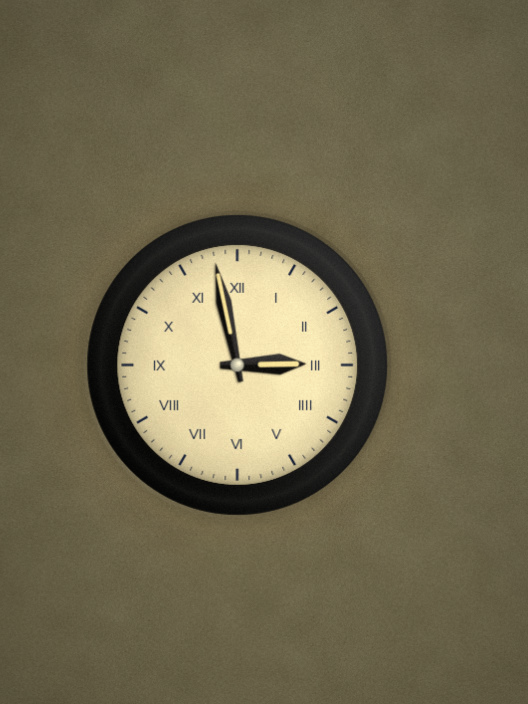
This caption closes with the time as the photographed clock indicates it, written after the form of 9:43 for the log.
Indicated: 2:58
